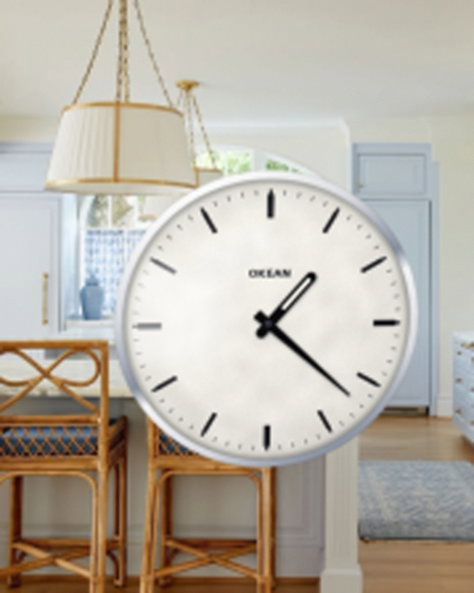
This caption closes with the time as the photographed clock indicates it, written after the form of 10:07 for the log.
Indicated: 1:22
